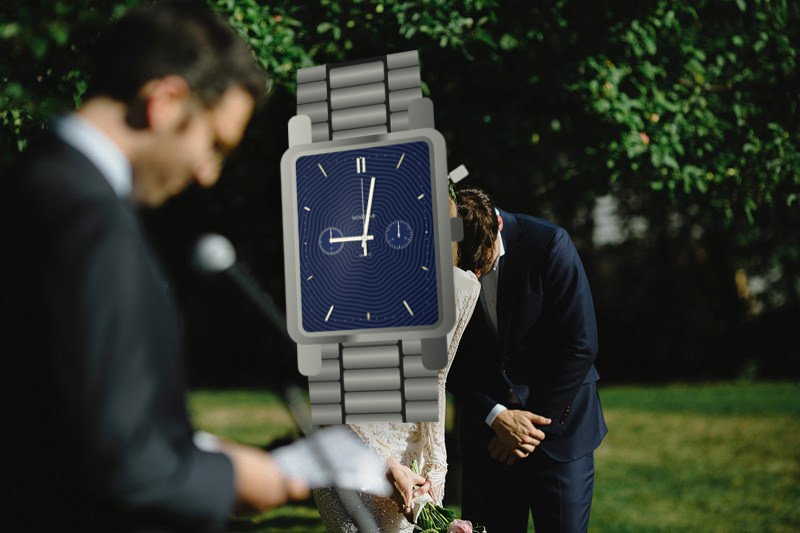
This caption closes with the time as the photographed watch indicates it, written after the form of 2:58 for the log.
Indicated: 9:02
